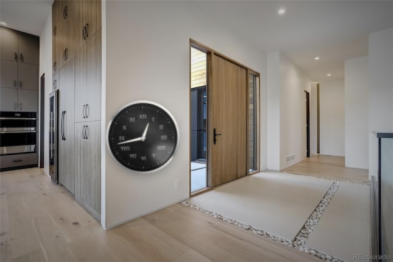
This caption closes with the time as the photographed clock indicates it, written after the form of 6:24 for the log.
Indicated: 12:43
